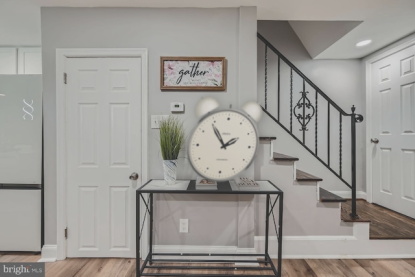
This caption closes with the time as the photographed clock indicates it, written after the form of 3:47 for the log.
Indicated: 1:54
